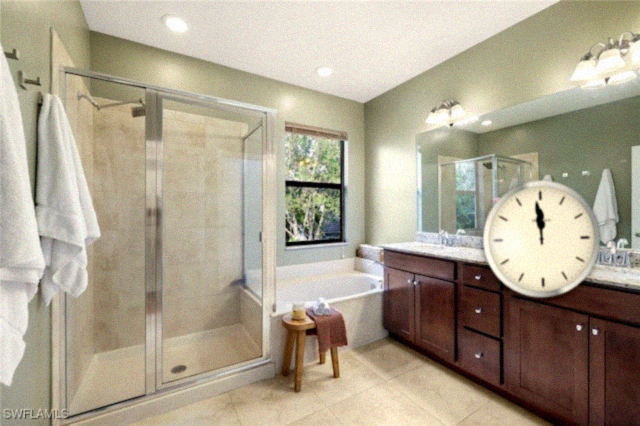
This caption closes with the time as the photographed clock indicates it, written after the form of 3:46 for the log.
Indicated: 11:59
